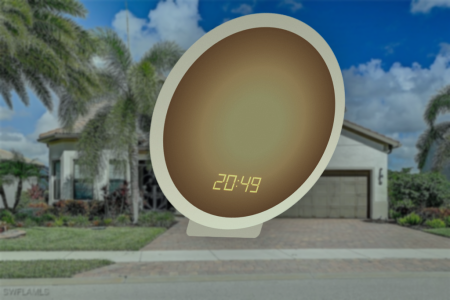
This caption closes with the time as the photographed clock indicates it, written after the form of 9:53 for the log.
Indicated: 20:49
